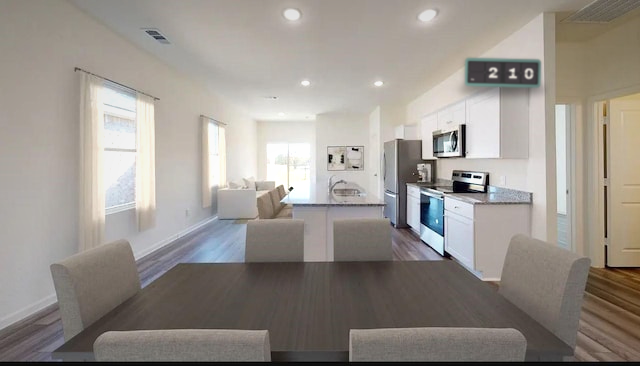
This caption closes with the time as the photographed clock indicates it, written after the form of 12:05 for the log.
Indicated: 2:10
